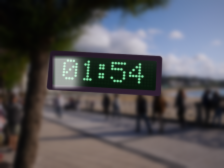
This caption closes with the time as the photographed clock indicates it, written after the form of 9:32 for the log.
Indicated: 1:54
